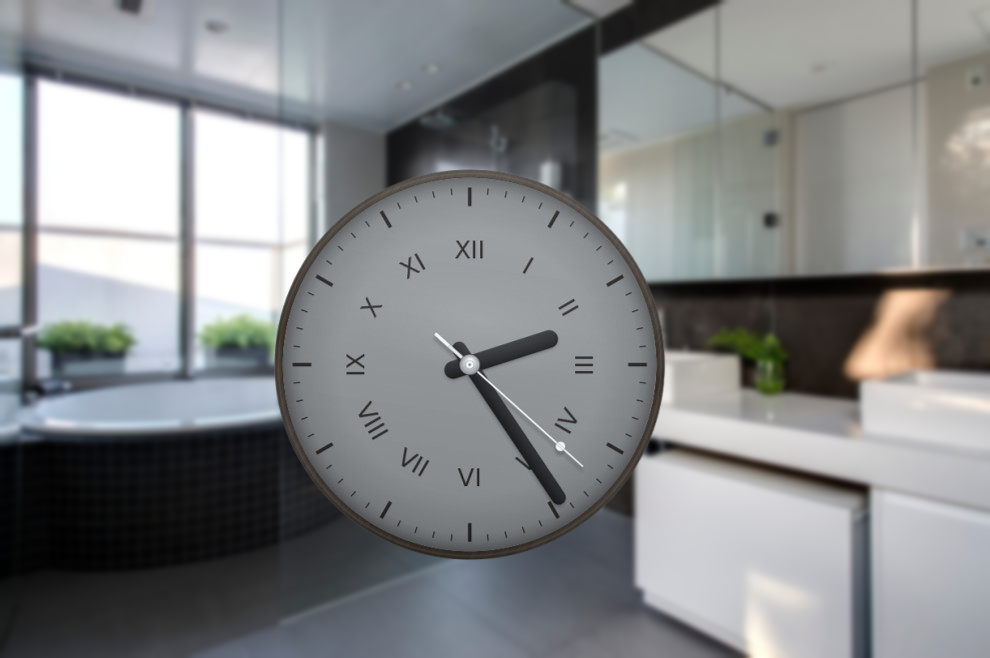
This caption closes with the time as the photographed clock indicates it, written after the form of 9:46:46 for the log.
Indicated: 2:24:22
